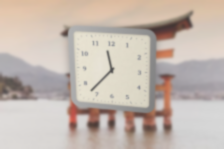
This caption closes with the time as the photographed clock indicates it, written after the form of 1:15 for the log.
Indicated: 11:37
